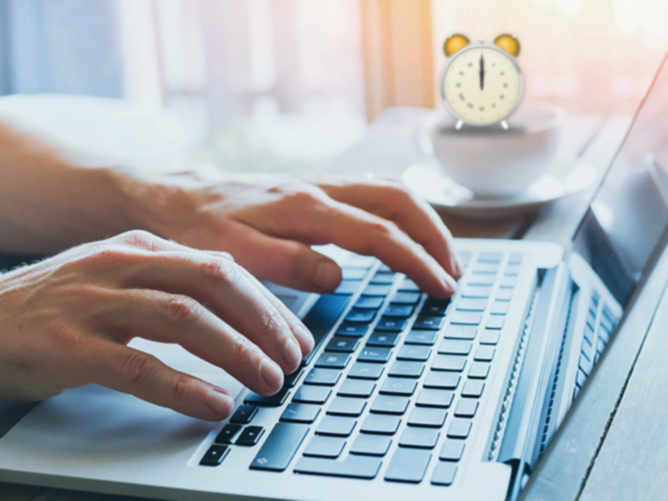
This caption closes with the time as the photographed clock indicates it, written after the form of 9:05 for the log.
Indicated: 12:00
